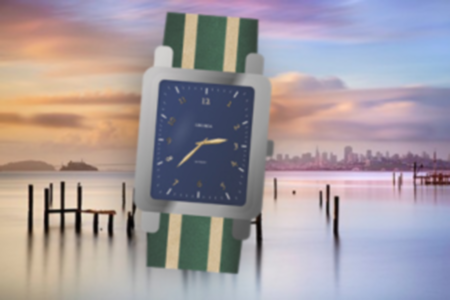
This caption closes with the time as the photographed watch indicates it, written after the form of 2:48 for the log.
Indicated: 2:37
